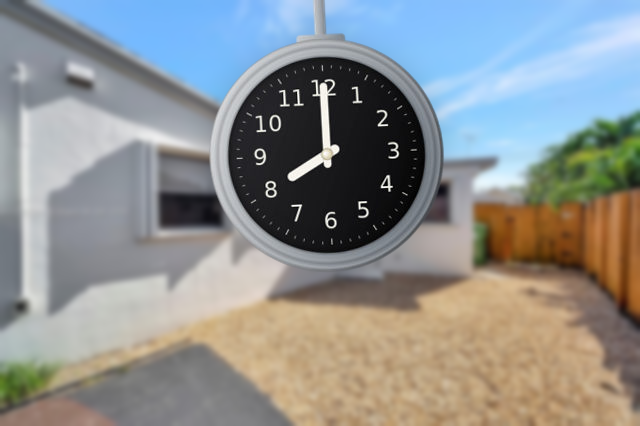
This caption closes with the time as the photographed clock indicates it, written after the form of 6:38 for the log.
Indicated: 8:00
